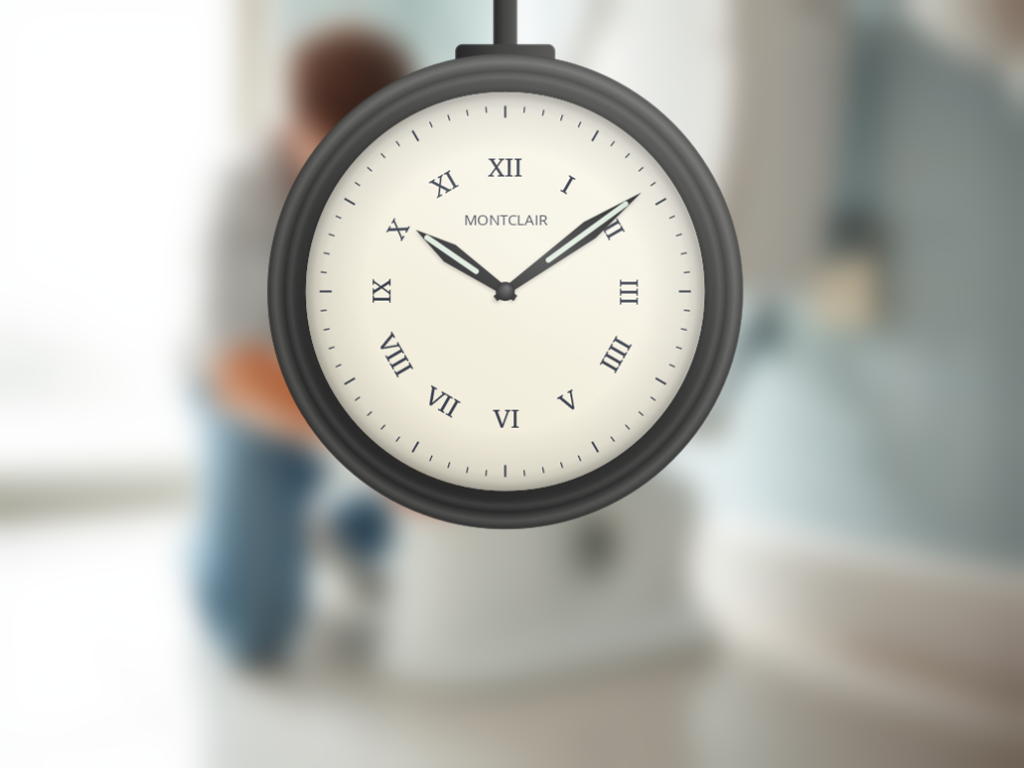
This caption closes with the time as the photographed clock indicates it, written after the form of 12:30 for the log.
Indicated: 10:09
